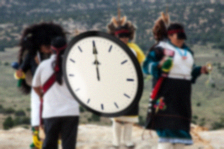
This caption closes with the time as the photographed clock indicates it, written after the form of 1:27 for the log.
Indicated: 12:00
